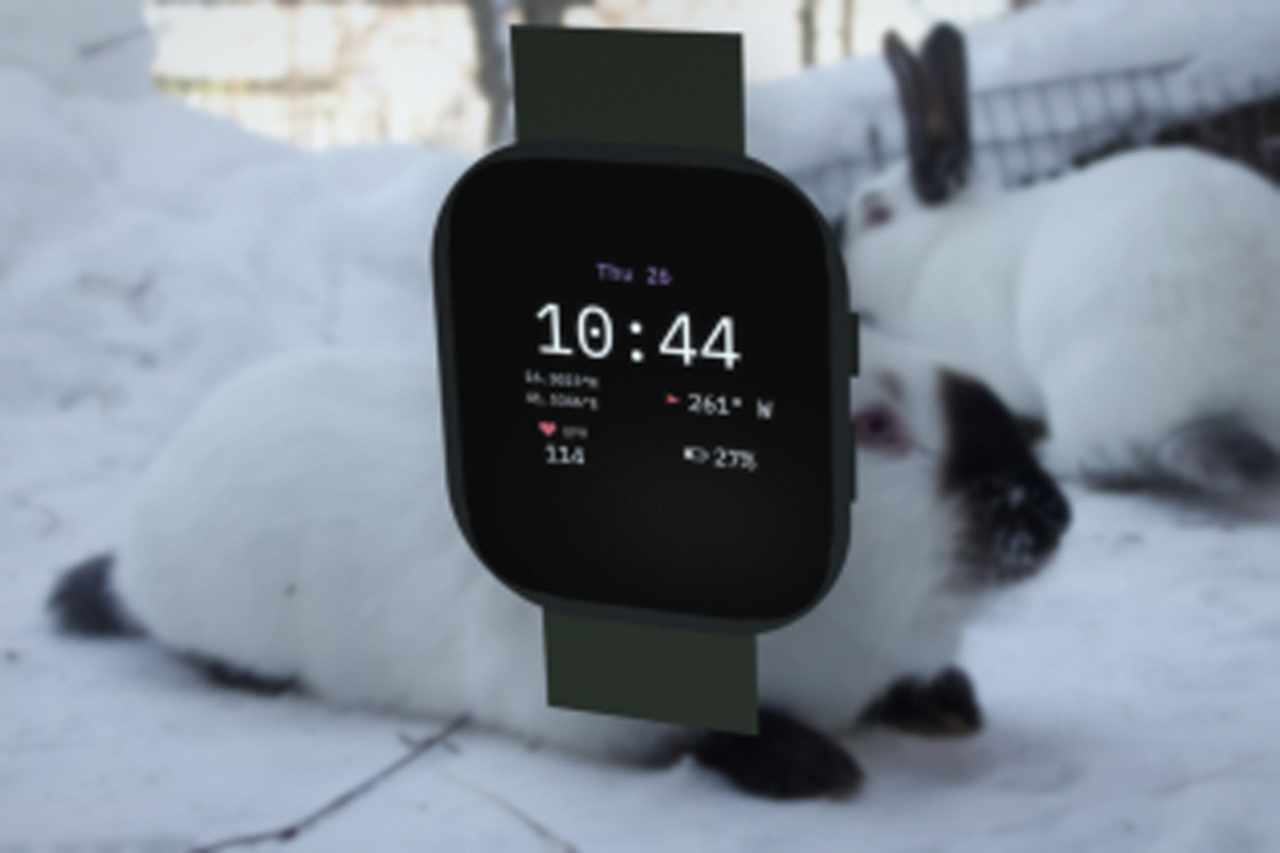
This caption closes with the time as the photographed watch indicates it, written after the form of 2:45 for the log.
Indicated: 10:44
